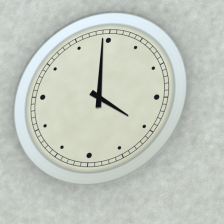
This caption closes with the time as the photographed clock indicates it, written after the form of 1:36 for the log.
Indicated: 3:59
